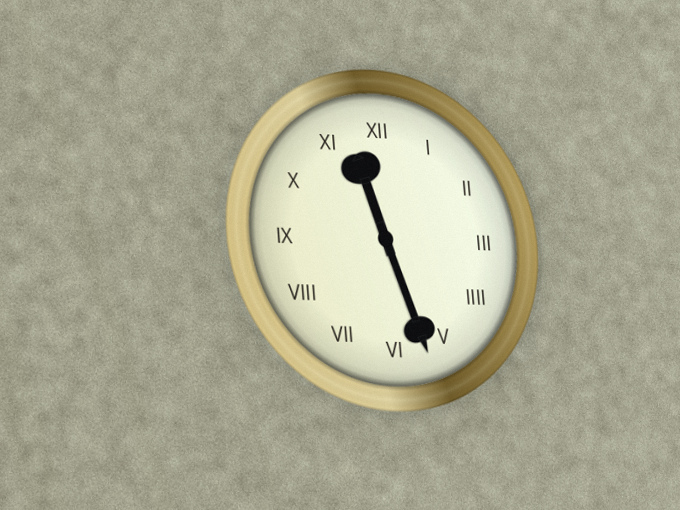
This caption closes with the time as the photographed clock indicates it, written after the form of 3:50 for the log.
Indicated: 11:27
